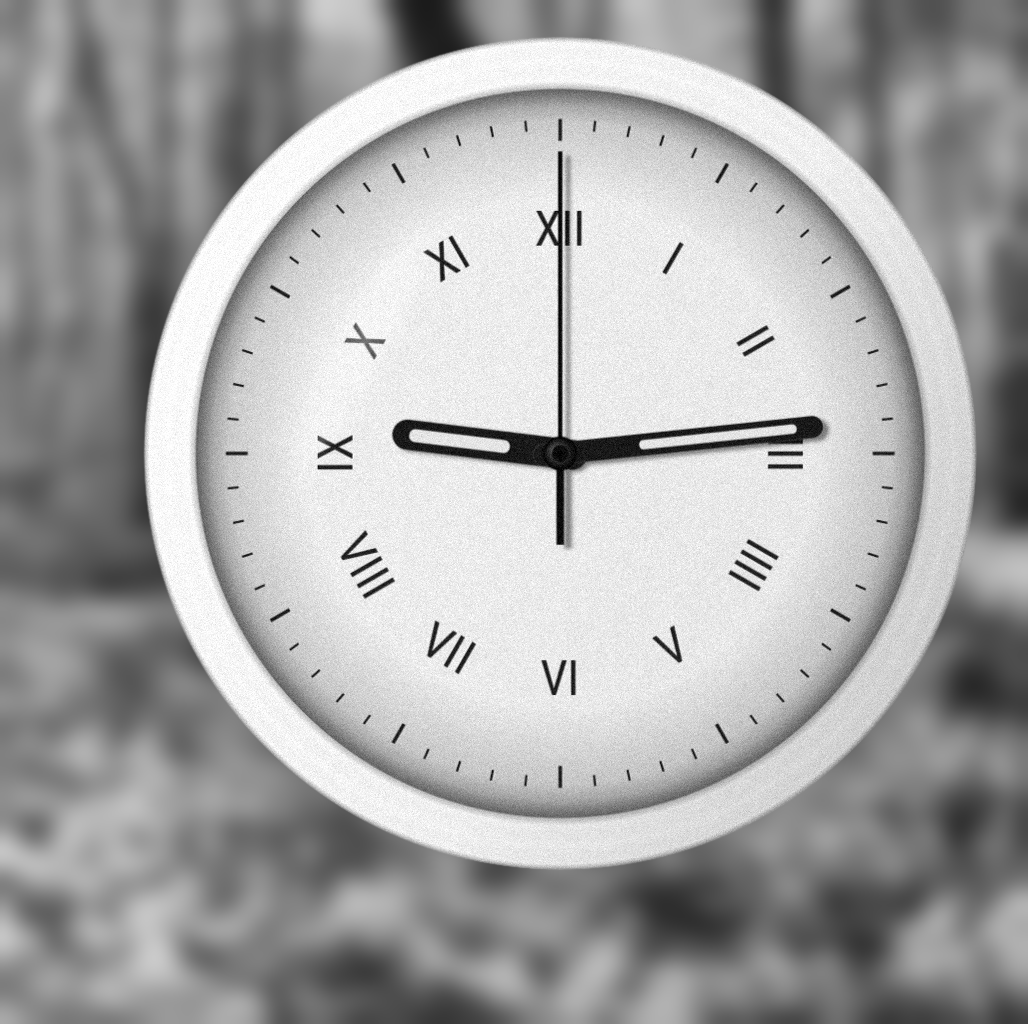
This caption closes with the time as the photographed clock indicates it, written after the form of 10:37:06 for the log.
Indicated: 9:14:00
